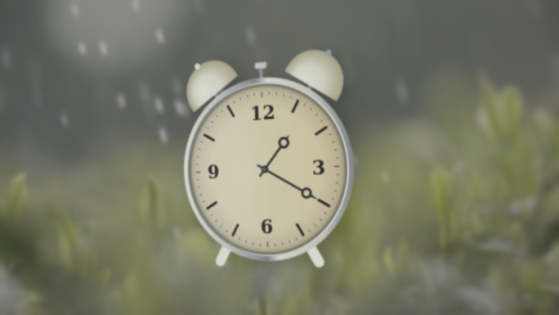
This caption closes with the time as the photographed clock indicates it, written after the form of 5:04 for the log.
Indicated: 1:20
